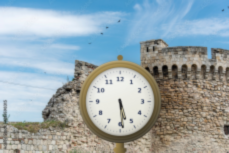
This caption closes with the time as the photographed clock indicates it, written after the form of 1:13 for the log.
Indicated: 5:29
